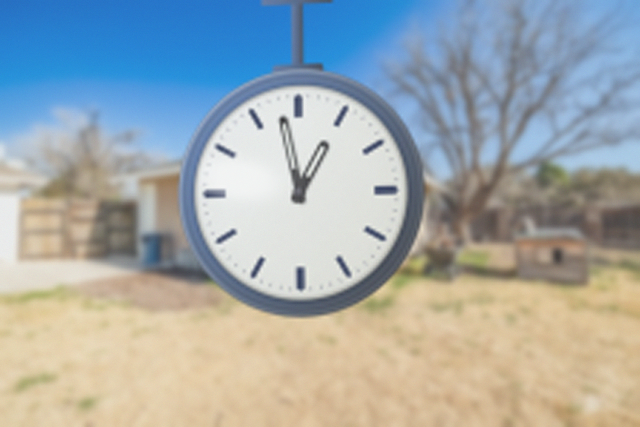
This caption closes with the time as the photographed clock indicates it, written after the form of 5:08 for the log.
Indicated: 12:58
